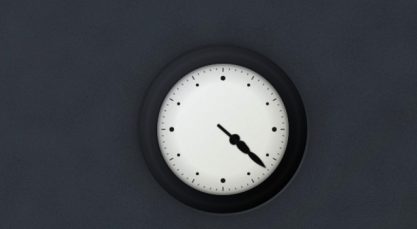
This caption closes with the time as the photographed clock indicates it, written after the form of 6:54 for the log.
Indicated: 4:22
